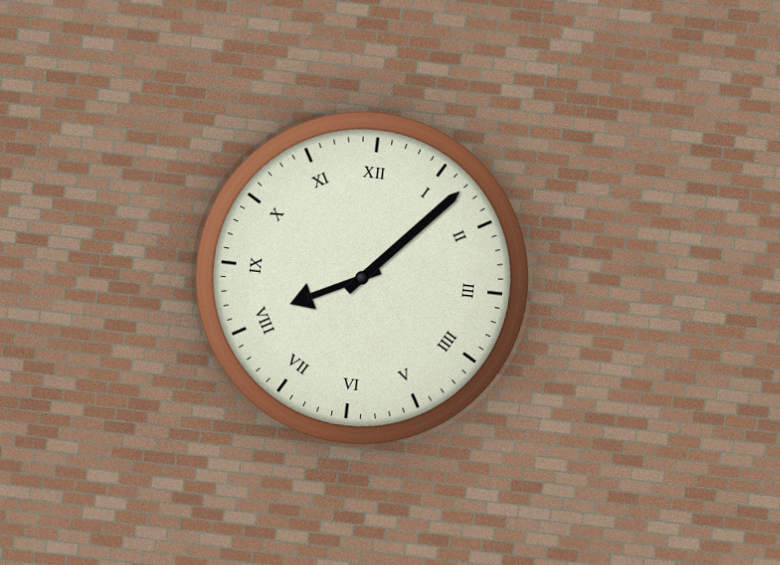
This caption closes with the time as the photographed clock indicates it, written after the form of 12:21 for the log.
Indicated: 8:07
